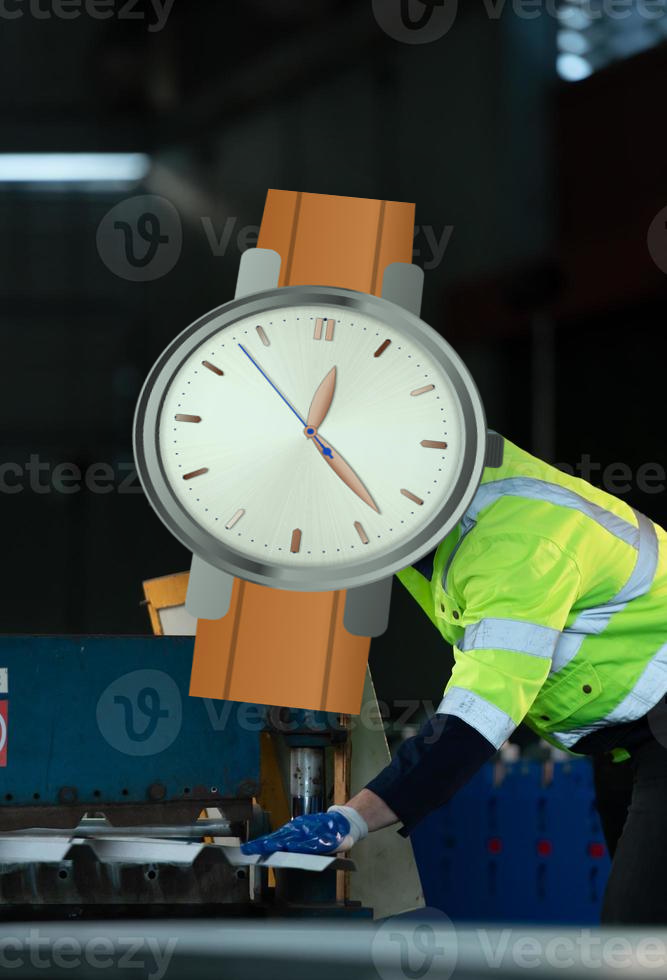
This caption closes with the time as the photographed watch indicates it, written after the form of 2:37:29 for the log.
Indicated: 12:22:53
